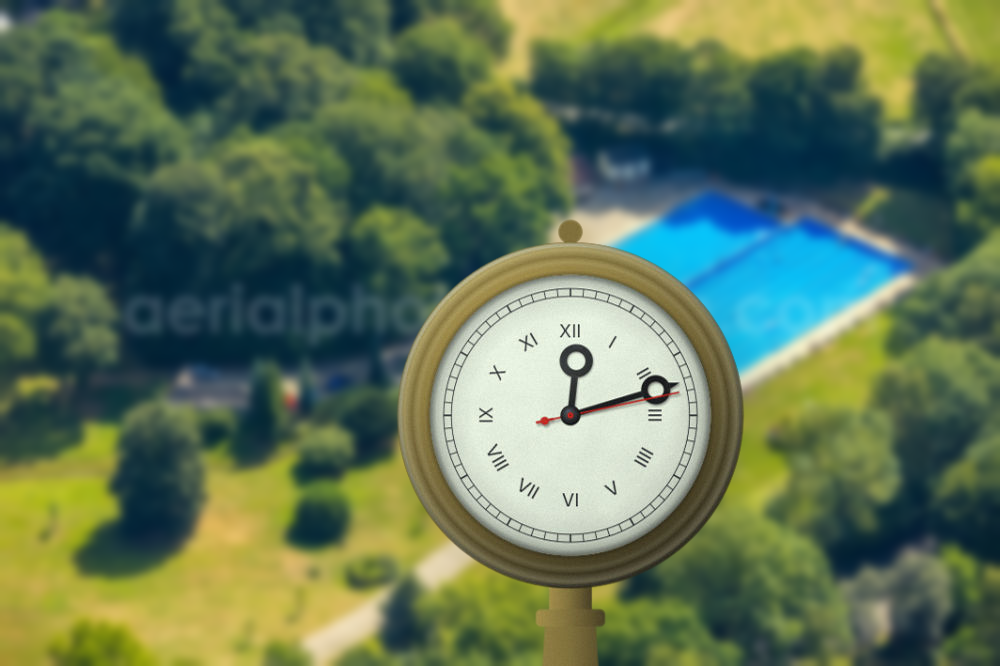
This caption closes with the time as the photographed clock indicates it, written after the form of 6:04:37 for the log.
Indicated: 12:12:13
